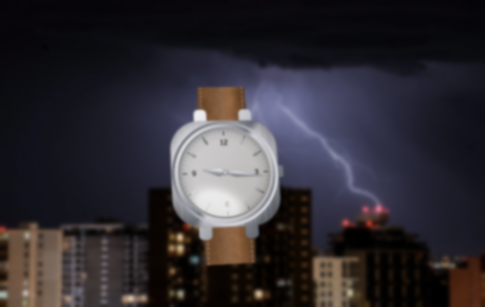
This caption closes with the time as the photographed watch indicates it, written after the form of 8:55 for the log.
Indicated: 9:16
